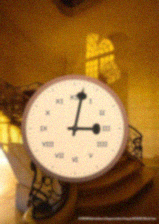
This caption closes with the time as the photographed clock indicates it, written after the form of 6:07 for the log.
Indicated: 3:02
